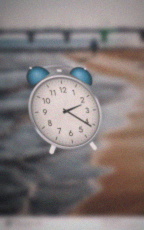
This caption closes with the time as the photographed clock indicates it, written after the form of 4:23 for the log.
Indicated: 2:21
